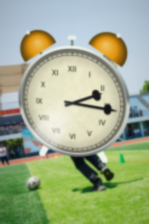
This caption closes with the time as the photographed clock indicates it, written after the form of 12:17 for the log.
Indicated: 2:16
